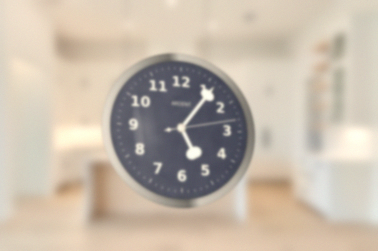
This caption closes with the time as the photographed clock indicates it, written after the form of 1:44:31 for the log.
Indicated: 5:06:13
